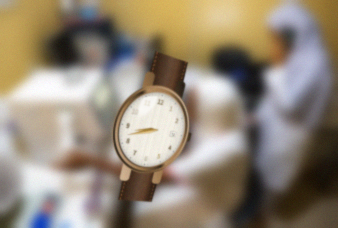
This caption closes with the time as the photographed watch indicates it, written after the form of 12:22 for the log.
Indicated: 8:42
